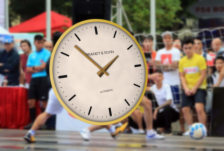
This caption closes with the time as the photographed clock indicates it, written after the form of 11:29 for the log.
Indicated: 1:53
